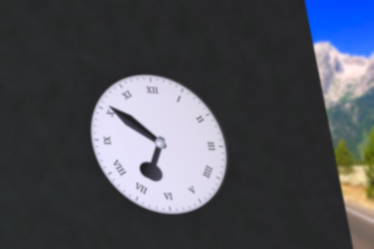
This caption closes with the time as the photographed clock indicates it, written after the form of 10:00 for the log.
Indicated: 6:51
